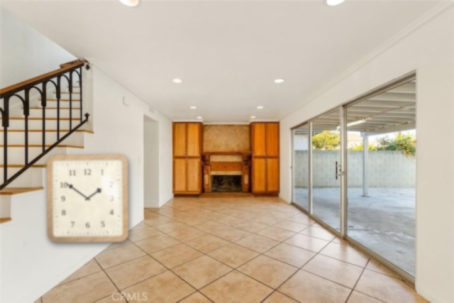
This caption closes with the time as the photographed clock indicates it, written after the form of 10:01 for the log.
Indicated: 1:51
